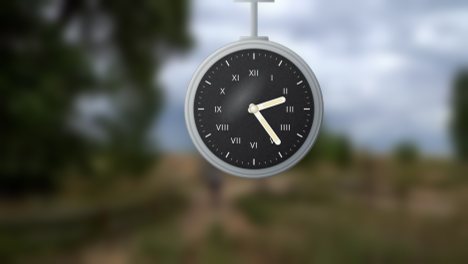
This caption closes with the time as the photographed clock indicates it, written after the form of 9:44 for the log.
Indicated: 2:24
